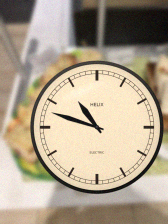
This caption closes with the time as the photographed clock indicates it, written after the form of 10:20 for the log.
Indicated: 10:48
